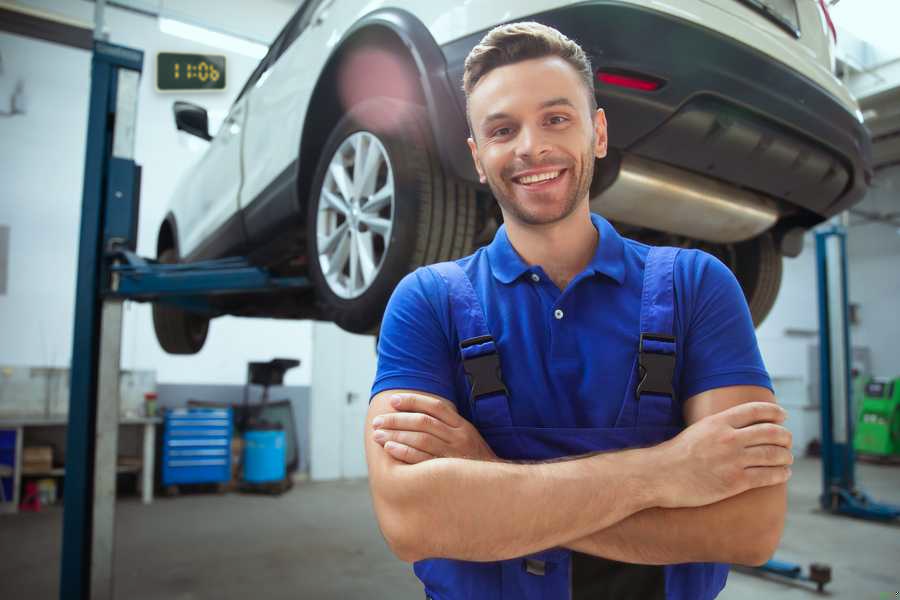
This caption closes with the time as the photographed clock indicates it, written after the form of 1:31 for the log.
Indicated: 11:06
